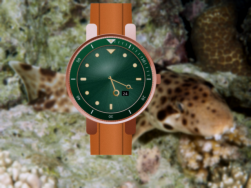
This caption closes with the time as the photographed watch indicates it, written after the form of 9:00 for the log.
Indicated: 5:19
